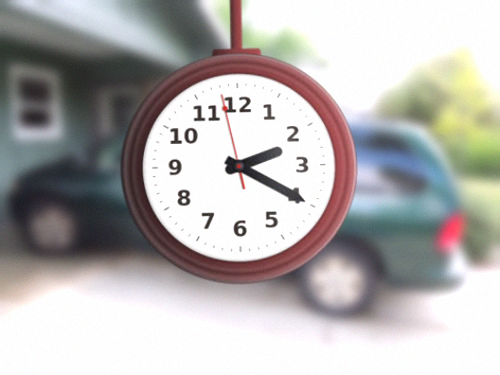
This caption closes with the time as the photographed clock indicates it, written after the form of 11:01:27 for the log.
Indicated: 2:19:58
